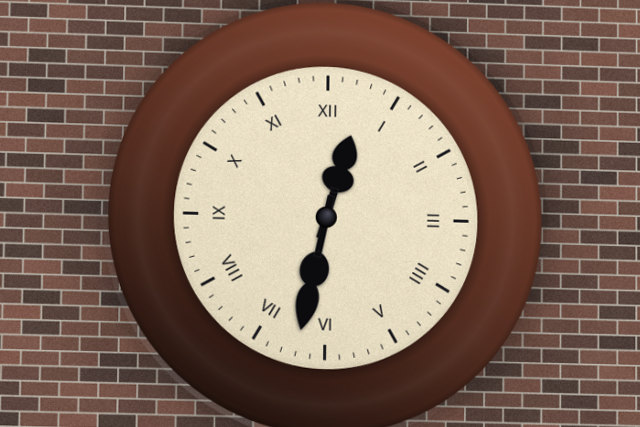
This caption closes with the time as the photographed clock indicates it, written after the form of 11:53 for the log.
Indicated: 12:32
